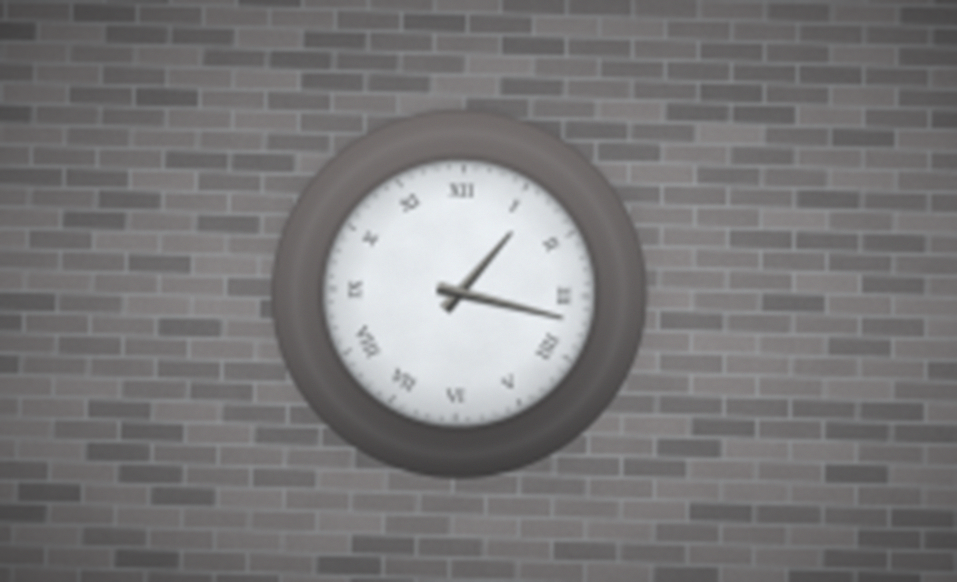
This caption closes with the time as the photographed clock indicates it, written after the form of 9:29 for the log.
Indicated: 1:17
